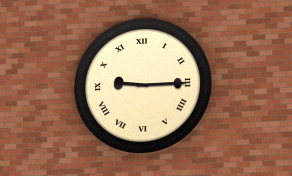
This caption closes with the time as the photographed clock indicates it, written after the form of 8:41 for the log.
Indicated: 9:15
